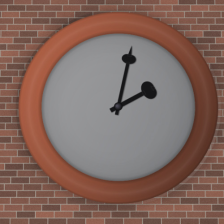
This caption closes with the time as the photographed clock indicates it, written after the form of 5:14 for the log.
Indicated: 2:02
